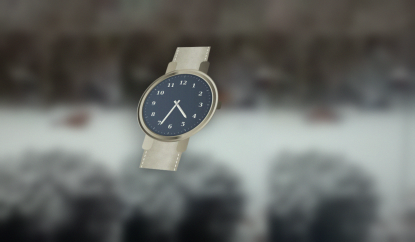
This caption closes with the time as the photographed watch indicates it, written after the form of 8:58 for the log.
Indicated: 4:34
